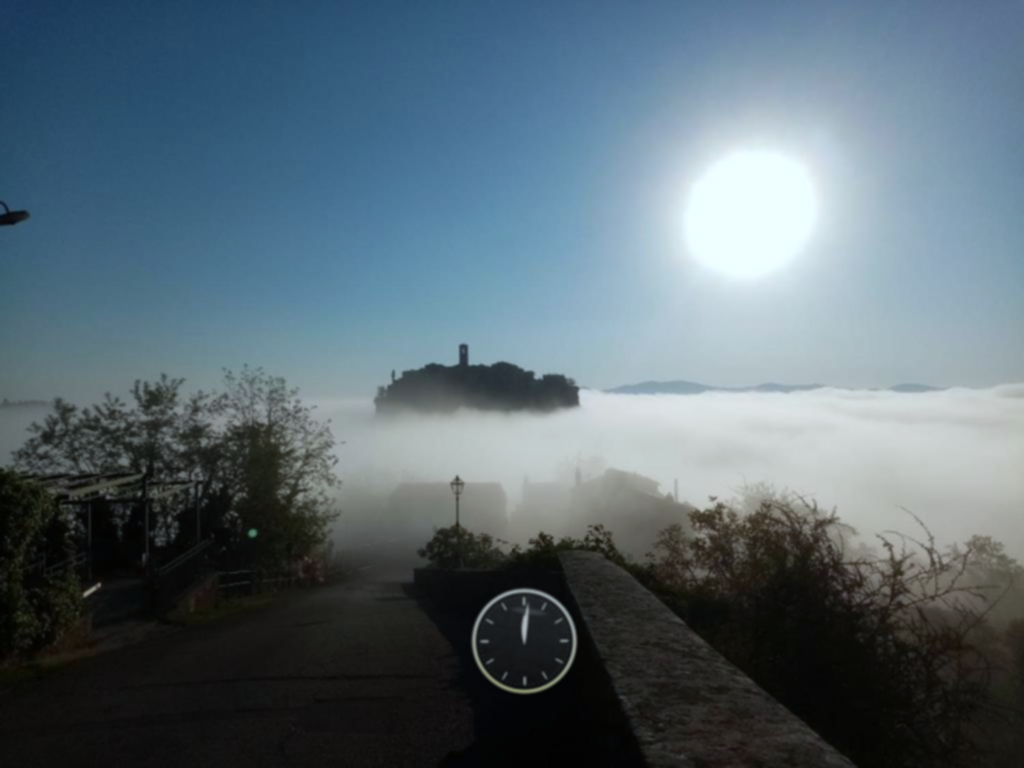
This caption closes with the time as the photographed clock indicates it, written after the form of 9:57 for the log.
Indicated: 12:01
